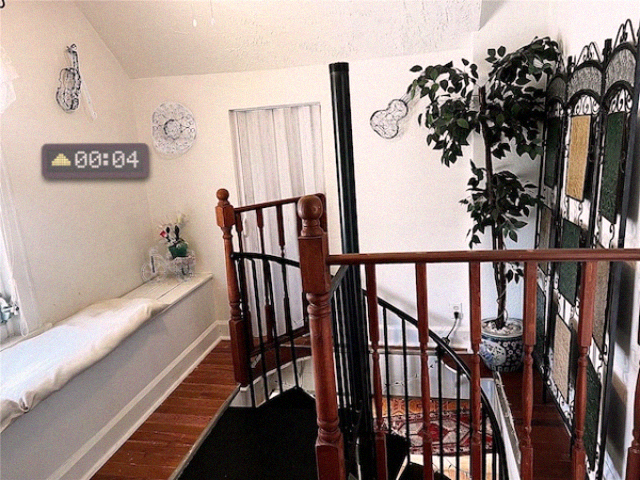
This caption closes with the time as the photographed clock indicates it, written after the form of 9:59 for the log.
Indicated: 0:04
